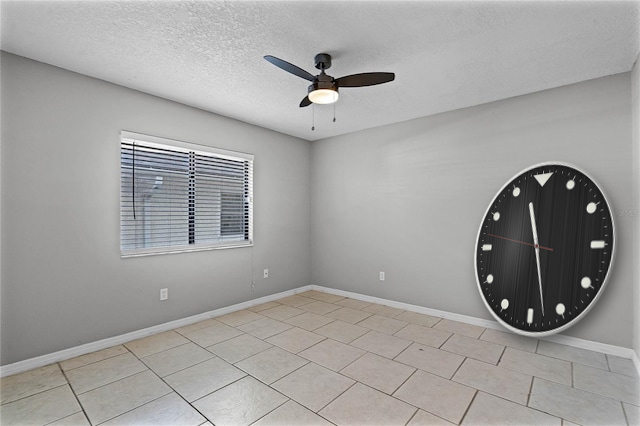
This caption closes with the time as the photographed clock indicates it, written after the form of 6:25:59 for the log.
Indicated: 11:27:47
